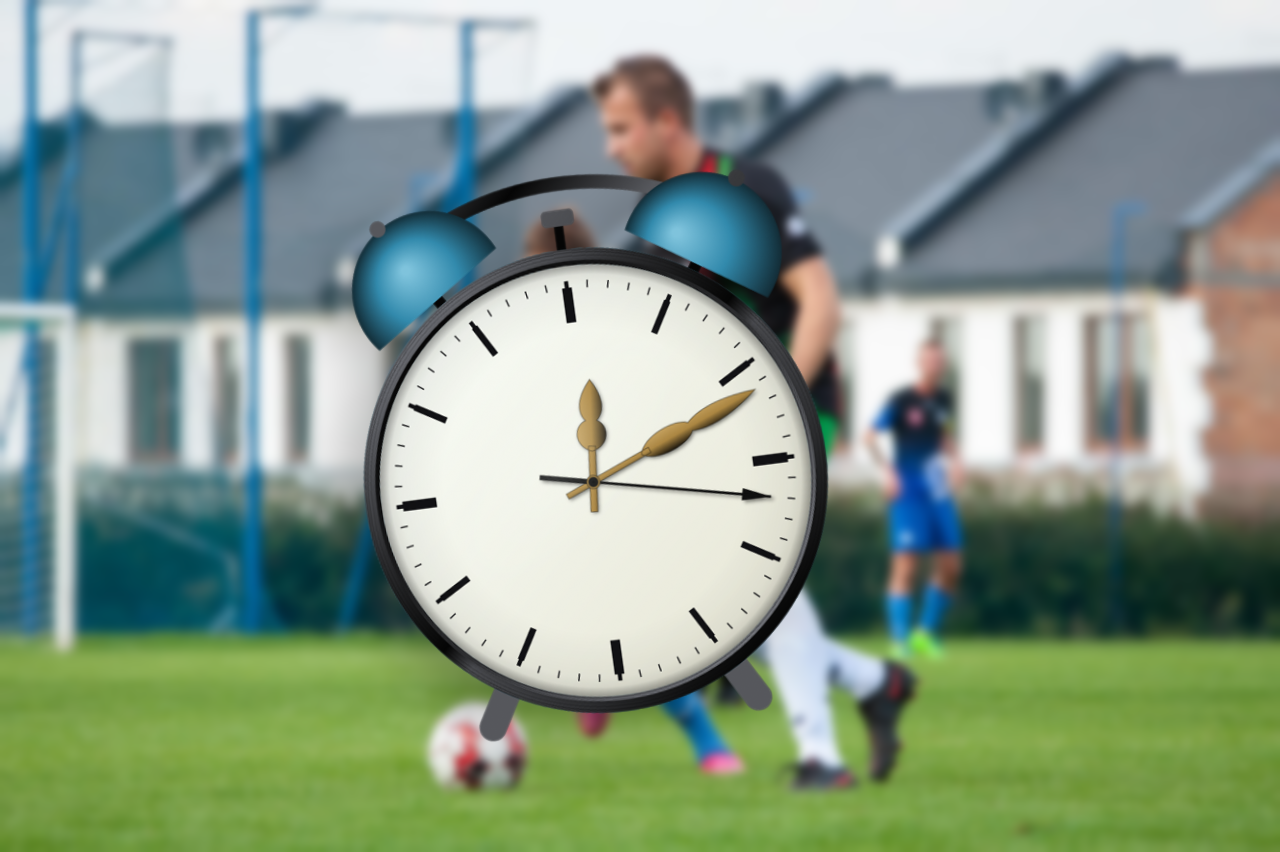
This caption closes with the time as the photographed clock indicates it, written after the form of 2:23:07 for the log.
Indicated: 12:11:17
